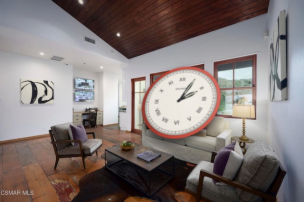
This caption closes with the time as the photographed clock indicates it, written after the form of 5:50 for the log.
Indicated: 2:05
